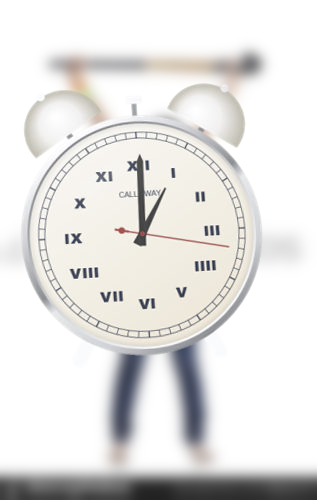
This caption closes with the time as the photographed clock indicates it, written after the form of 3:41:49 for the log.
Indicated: 1:00:17
